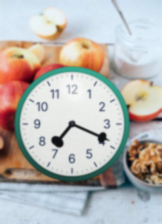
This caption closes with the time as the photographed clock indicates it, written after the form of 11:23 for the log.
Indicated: 7:19
